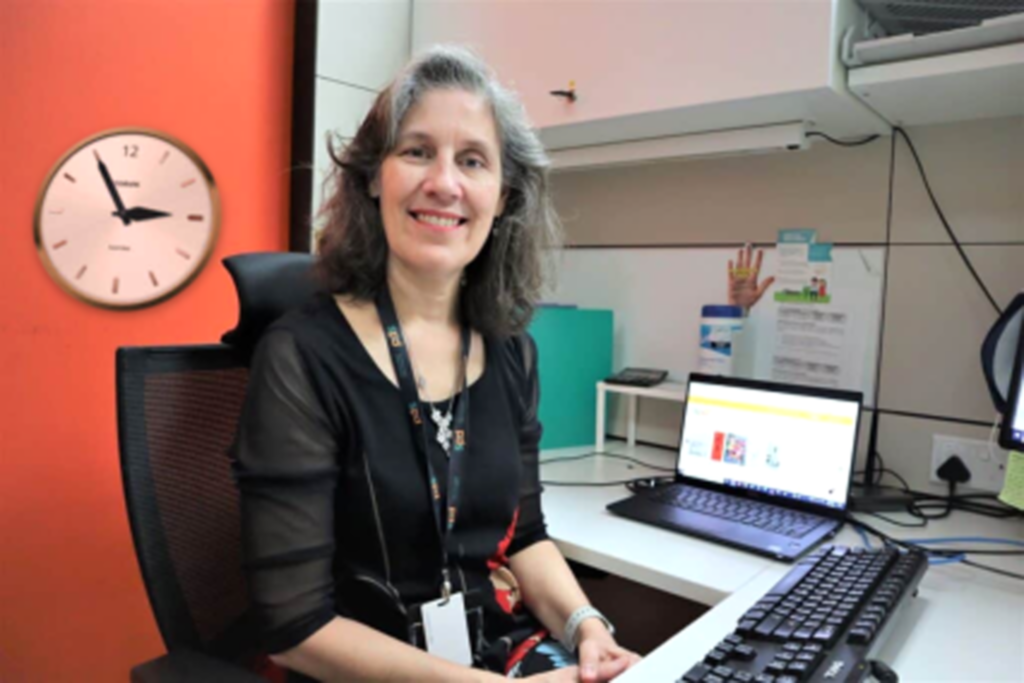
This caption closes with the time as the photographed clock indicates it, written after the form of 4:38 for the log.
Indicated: 2:55
